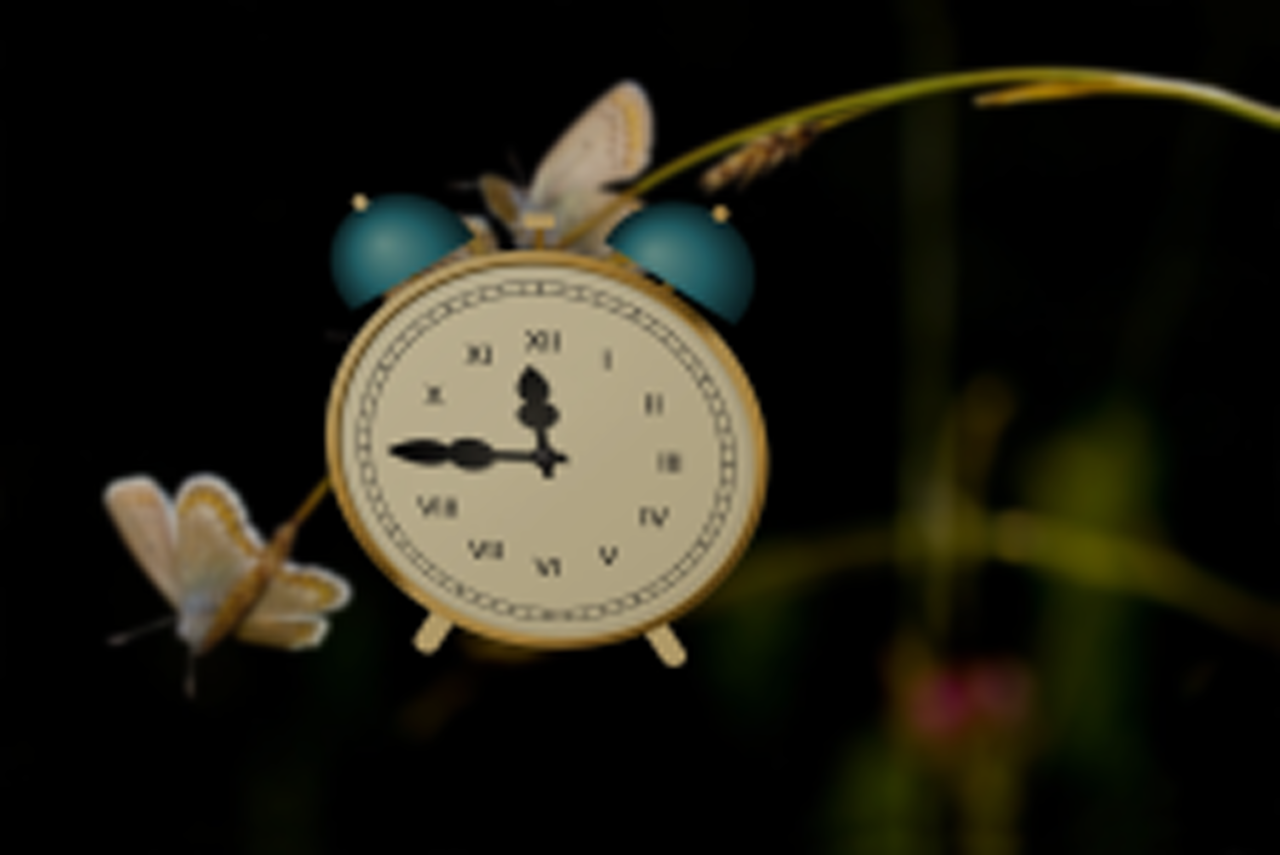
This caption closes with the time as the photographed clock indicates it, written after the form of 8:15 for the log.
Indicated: 11:45
